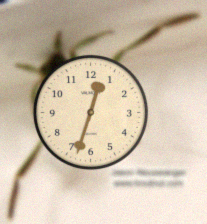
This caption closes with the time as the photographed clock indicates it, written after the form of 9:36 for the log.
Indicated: 12:33
